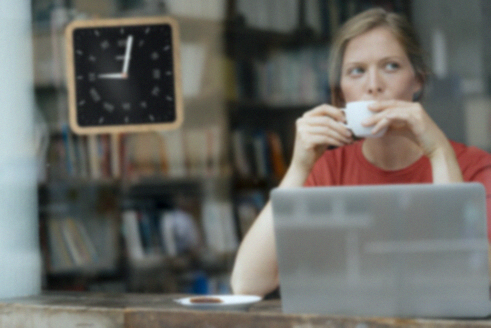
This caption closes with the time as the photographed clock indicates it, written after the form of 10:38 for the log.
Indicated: 9:02
